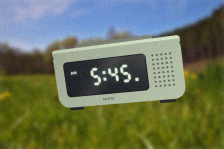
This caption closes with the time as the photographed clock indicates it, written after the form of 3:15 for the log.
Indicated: 5:45
